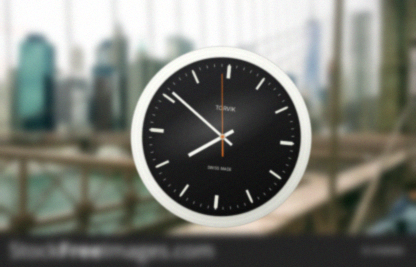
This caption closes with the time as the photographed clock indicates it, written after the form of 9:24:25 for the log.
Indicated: 7:50:59
